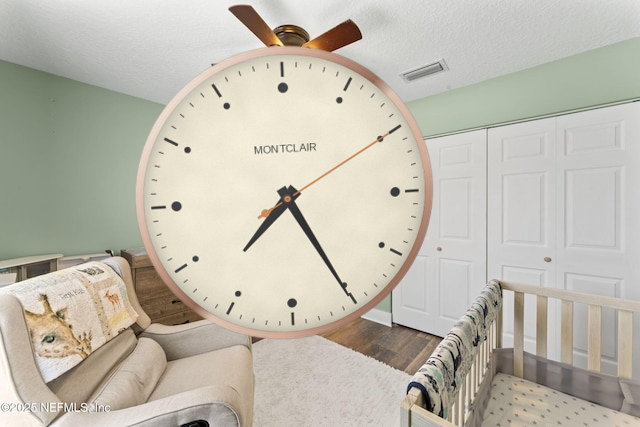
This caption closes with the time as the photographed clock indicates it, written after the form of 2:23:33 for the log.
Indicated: 7:25:10
